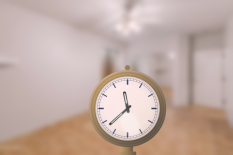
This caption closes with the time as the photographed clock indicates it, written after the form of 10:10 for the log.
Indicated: 11:38
